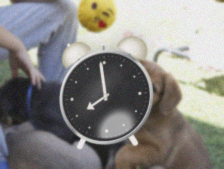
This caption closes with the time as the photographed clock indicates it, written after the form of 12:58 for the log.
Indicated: 7:59
